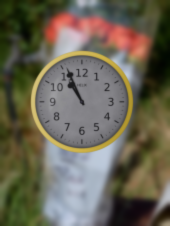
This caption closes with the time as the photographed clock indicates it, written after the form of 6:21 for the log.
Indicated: 10:56
